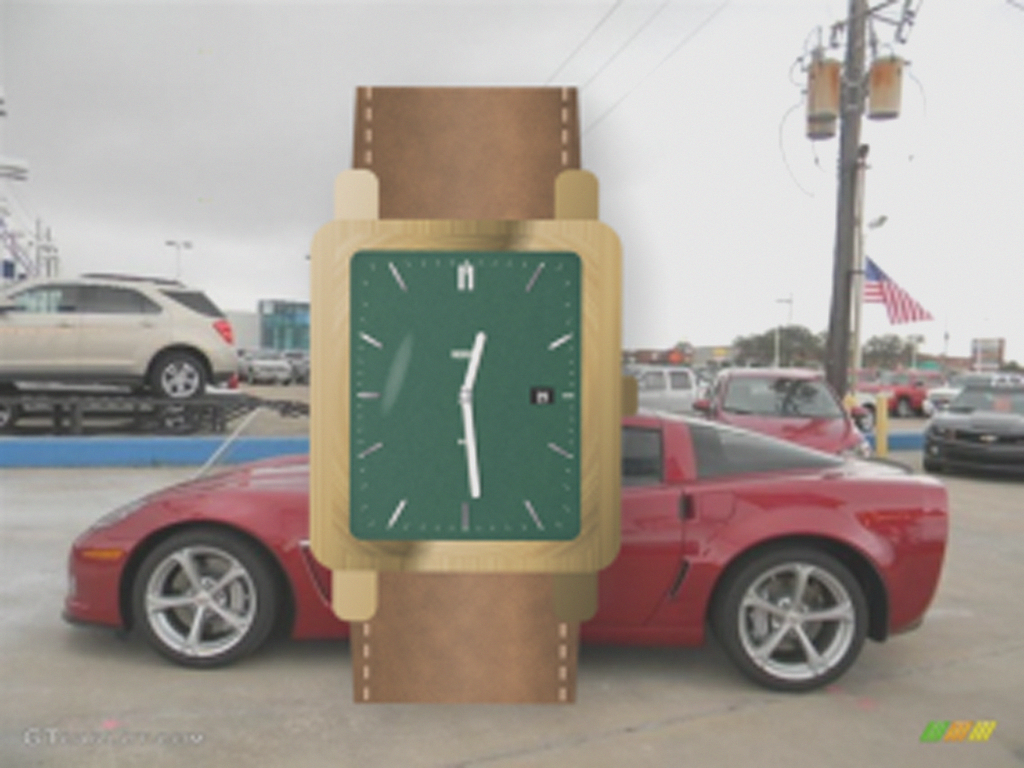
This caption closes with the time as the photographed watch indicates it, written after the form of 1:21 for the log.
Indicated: 12:29
